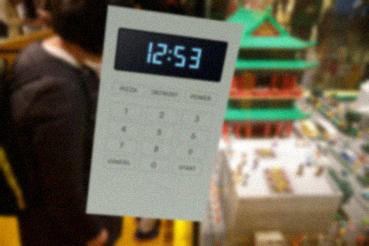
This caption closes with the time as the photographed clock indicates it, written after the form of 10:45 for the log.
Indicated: 12:53
